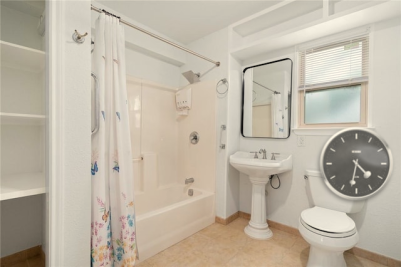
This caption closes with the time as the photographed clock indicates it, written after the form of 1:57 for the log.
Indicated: 4:32
